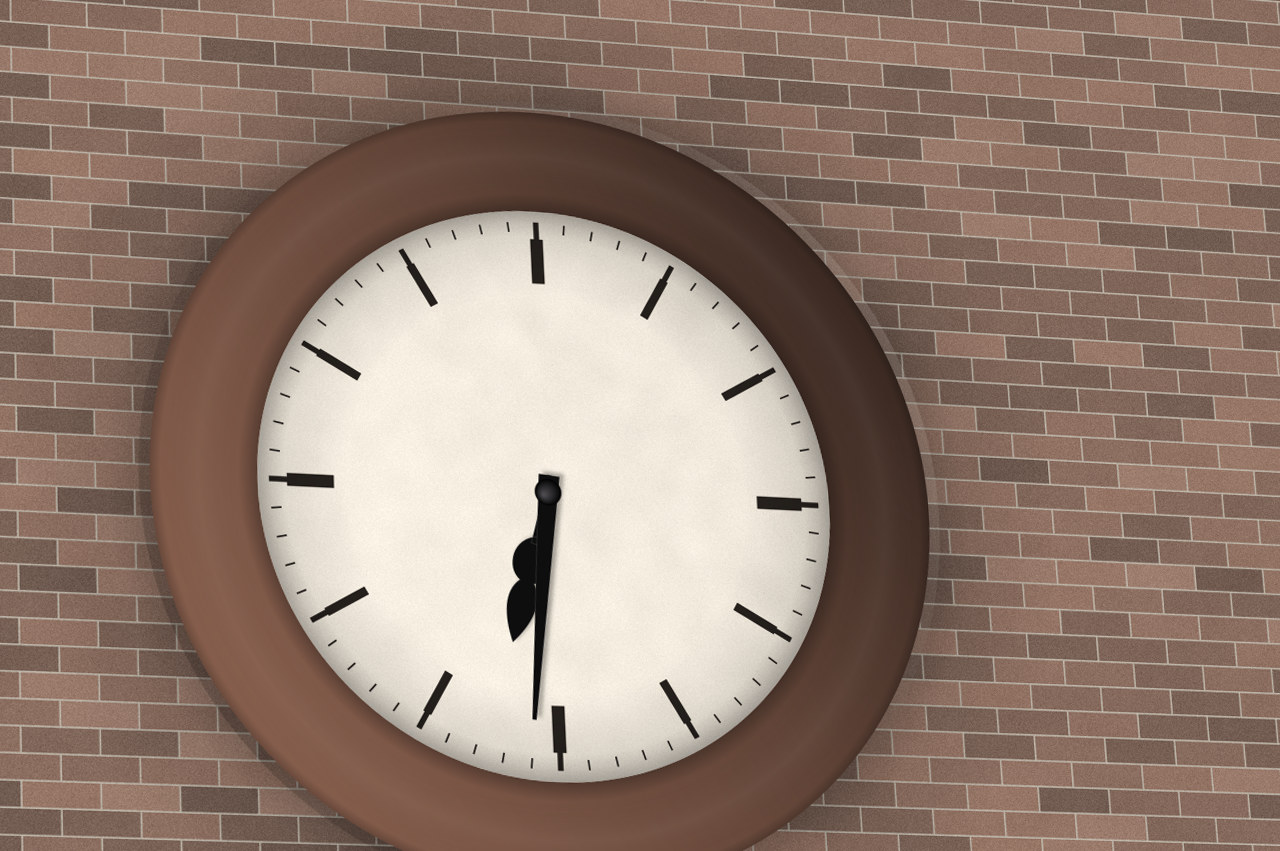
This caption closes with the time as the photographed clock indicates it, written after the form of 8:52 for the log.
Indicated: 6:31
